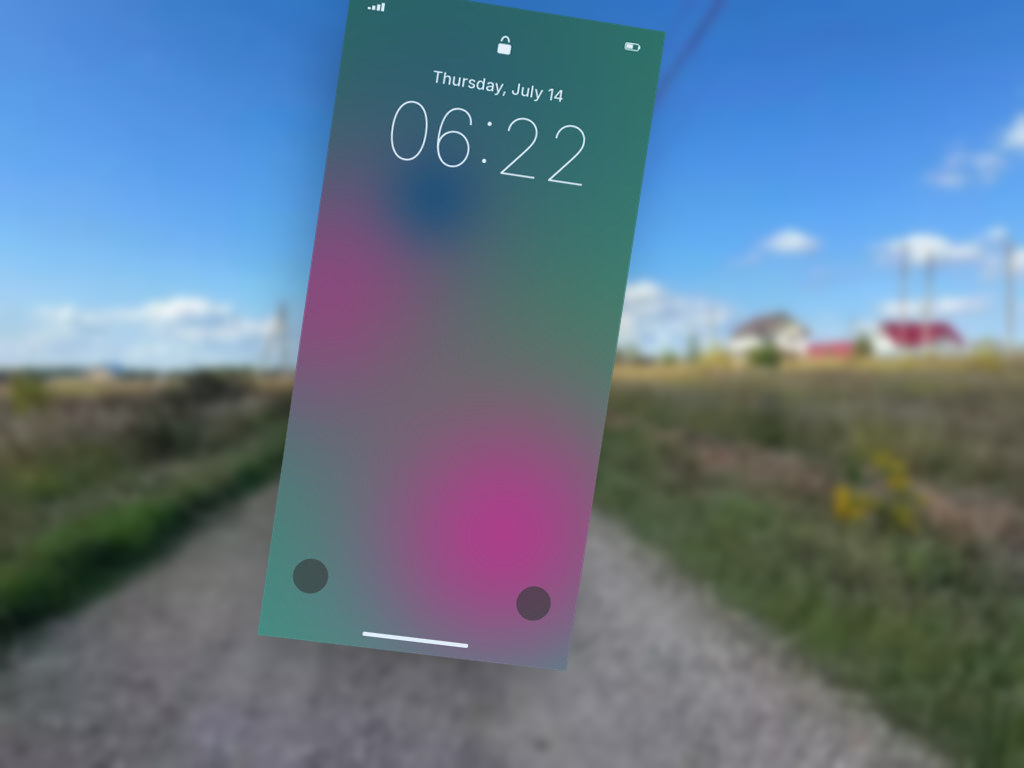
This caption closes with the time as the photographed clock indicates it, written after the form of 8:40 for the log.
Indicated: 6:22
